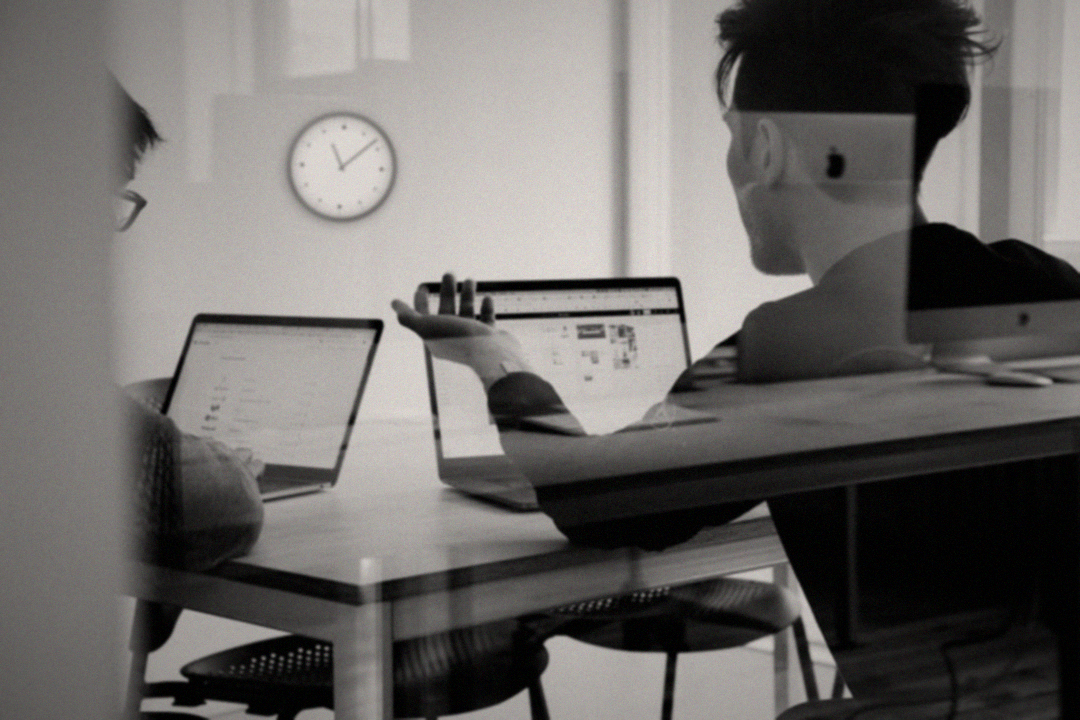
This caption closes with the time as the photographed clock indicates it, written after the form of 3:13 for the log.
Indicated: 11:08
